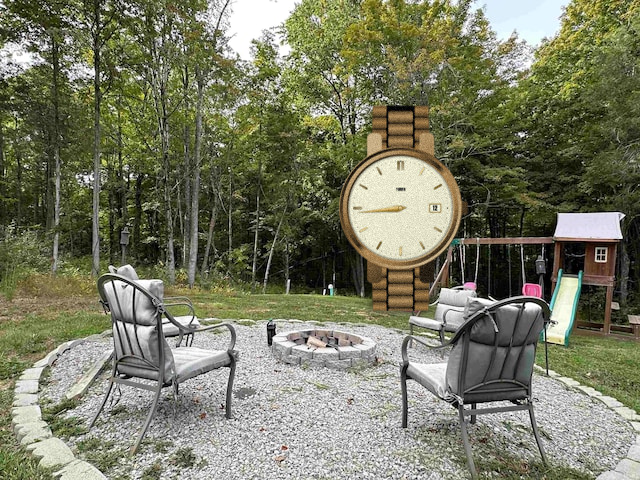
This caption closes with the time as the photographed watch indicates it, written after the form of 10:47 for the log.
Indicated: 8:44
